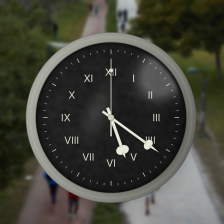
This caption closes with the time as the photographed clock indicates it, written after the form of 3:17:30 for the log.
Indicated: 5:21:00
